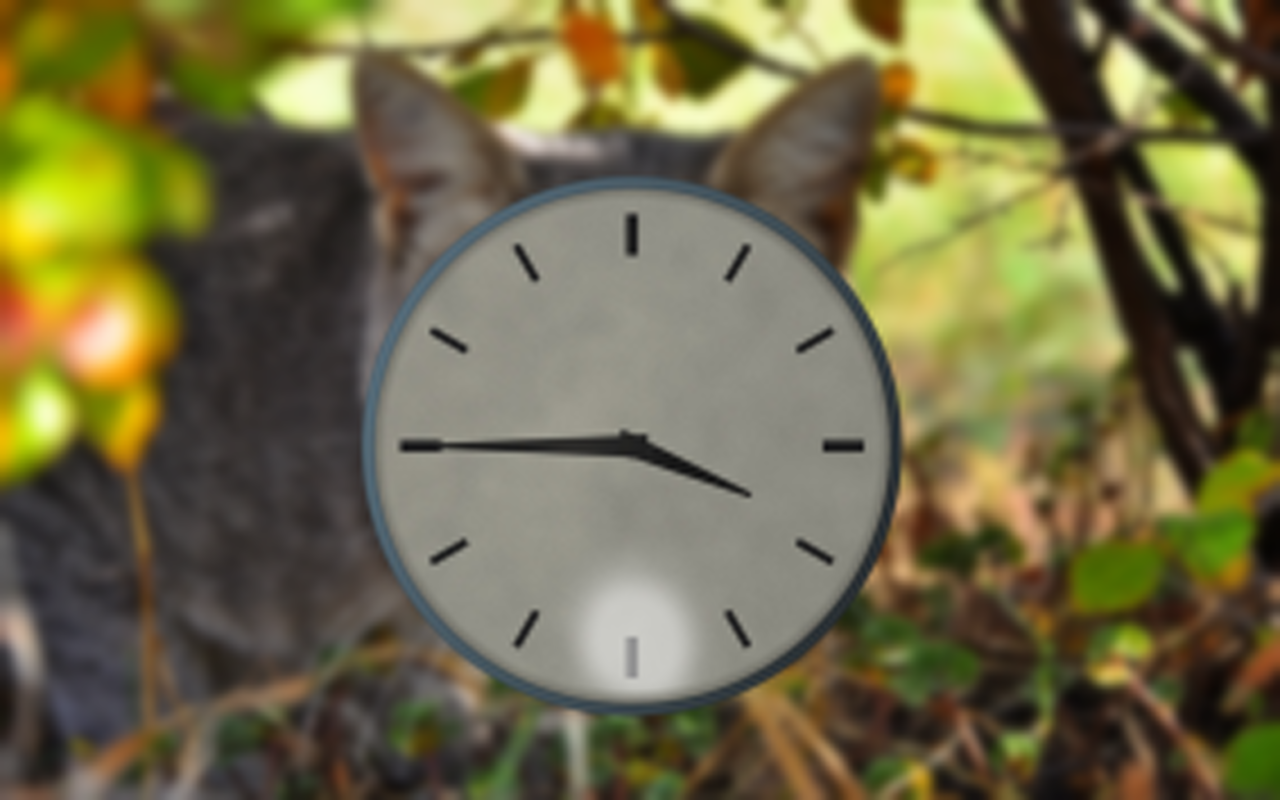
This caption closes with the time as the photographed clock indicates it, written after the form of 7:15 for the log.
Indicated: 3:45
